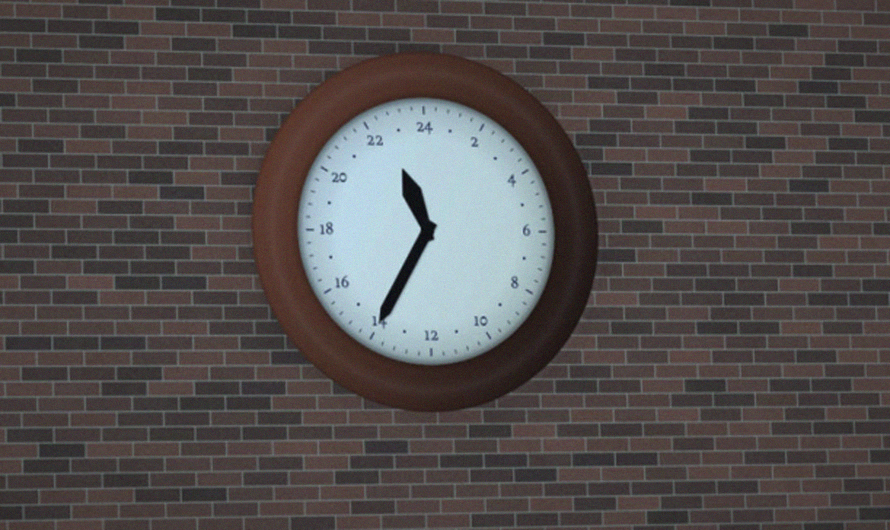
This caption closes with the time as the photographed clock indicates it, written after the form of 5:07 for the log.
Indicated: 22:35
